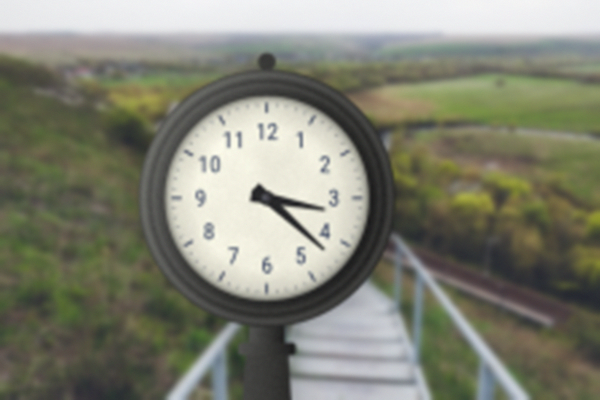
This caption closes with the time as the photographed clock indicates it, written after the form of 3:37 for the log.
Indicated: 3:22
